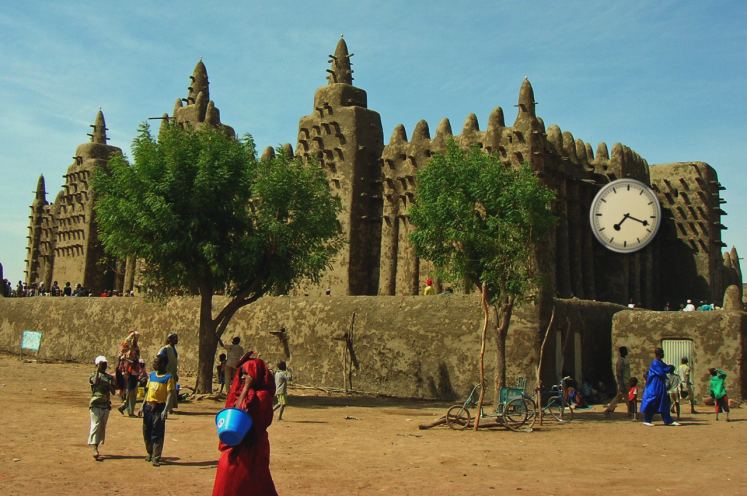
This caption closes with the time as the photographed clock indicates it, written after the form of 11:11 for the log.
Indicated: 7:18
